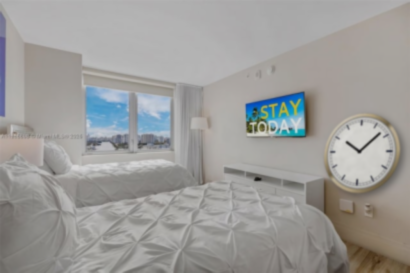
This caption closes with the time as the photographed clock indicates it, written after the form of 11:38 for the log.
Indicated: 10:08
